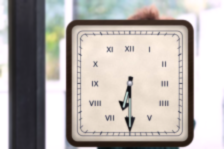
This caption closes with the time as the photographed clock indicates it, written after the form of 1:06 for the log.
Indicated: 6:30
